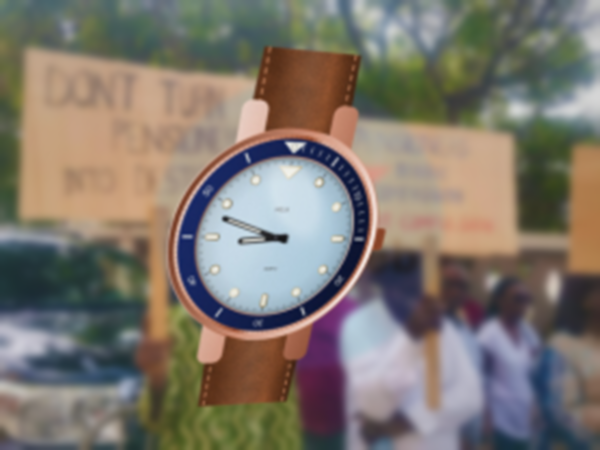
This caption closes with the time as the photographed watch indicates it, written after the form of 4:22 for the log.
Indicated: 8:48
